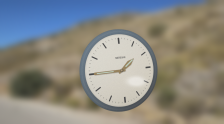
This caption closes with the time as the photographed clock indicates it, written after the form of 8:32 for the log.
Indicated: 1:45
